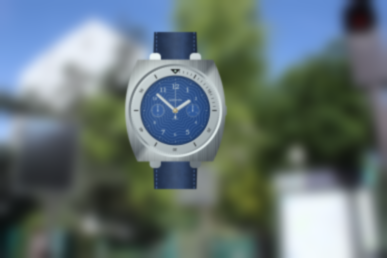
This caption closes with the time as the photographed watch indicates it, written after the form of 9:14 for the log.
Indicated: 1:52
